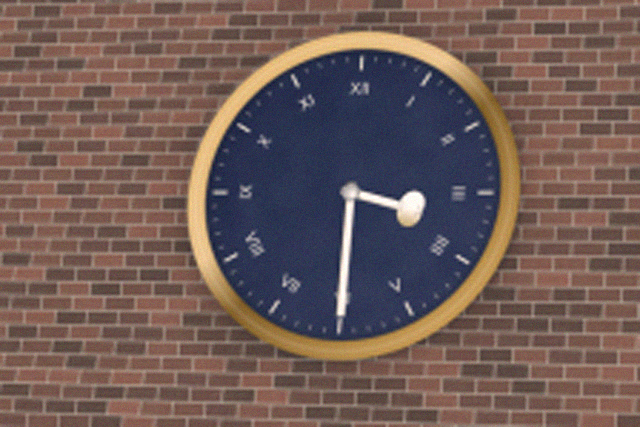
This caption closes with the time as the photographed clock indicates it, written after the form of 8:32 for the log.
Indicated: 3:30
